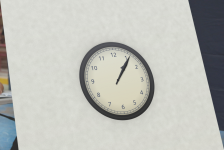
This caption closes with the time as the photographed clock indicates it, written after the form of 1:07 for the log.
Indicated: 1:06
